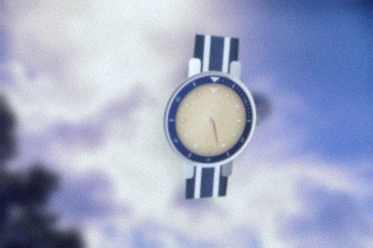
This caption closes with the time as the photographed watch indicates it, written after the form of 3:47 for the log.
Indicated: 5:27
